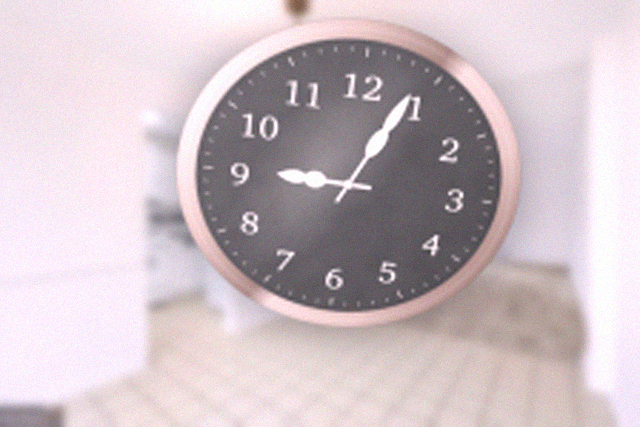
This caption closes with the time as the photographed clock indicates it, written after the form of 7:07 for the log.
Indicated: 9:04
